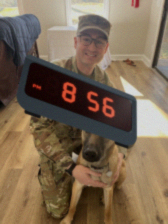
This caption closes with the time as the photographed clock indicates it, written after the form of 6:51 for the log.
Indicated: 8:56
